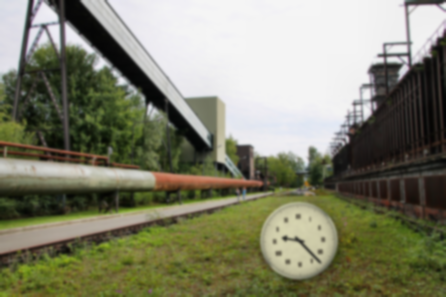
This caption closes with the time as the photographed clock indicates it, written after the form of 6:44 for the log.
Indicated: 9:23
